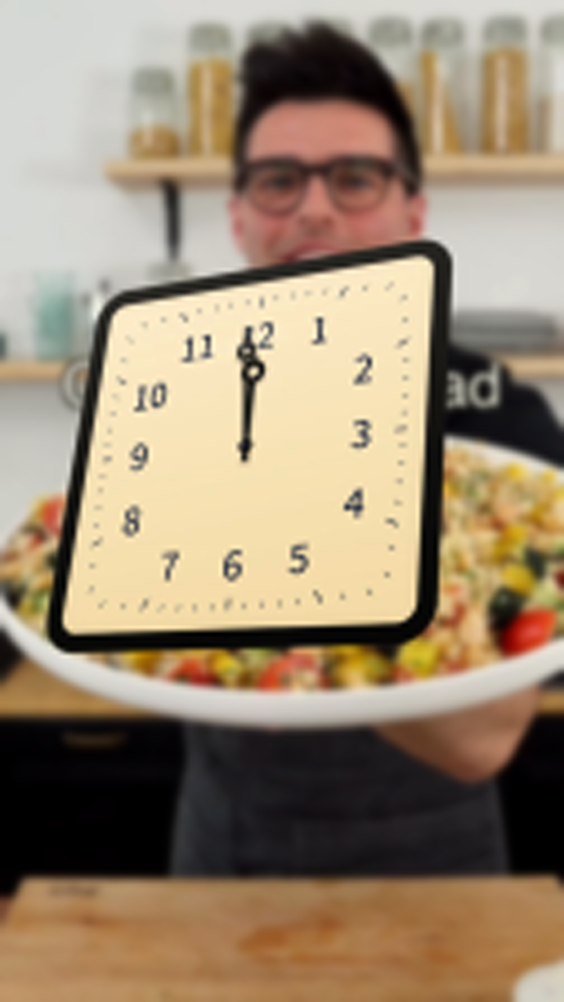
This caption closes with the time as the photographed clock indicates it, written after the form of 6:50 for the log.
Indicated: 11:59
